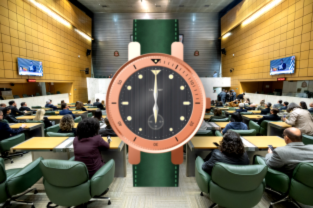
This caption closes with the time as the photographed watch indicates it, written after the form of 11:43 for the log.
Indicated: 6:00
